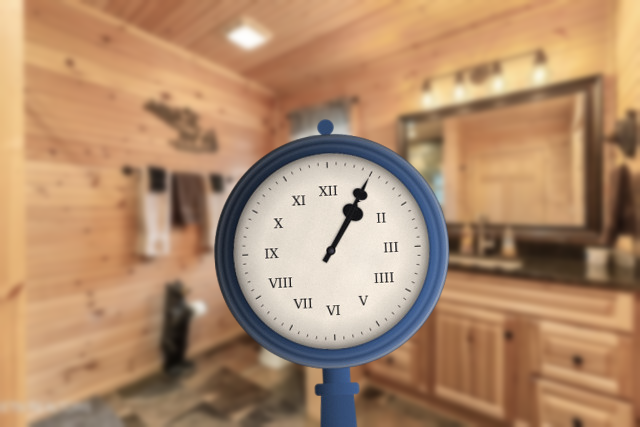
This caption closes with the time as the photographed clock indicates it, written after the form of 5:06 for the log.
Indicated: 1:05
